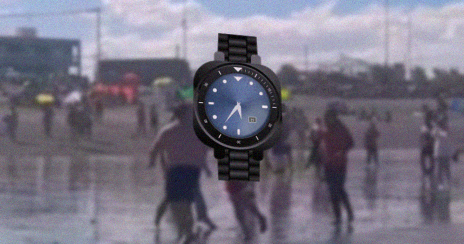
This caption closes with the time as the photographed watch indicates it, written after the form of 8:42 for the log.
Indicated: 5:36
